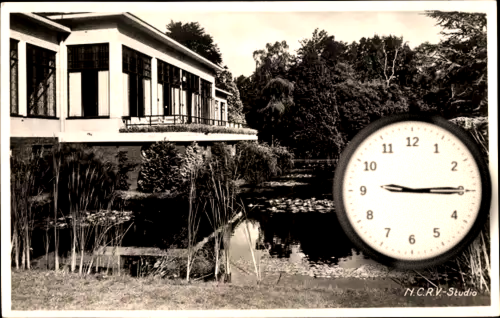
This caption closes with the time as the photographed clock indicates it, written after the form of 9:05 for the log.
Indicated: 9:15
